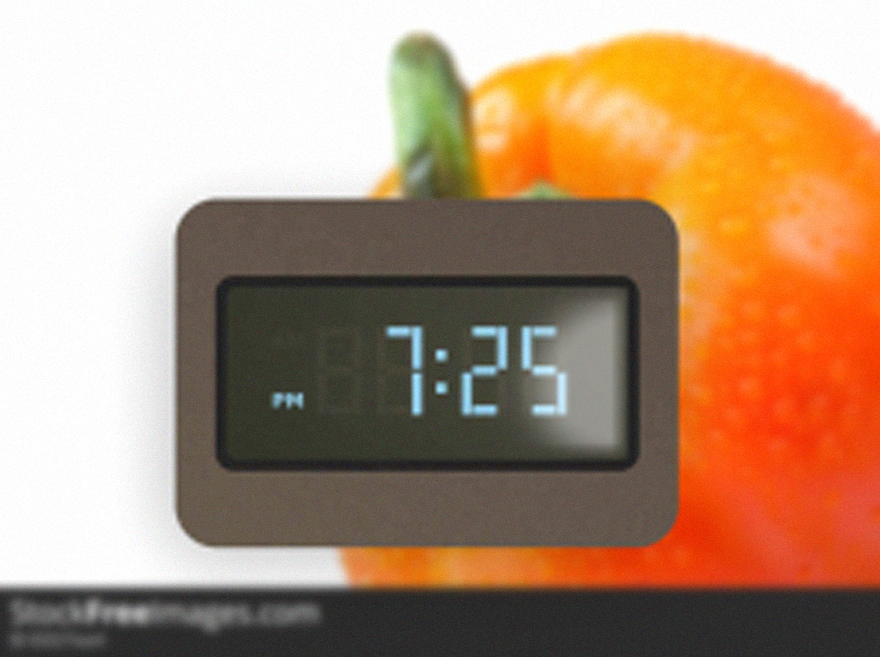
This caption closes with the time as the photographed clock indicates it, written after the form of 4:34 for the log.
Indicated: 7:25
